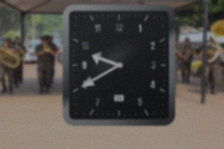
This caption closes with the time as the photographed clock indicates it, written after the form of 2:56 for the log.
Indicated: 9:40
